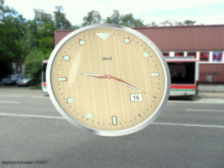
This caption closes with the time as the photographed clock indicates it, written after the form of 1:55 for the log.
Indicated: 9:20
